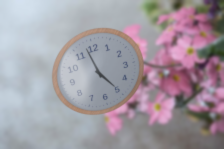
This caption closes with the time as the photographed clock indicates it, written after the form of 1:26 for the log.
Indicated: 4:58
